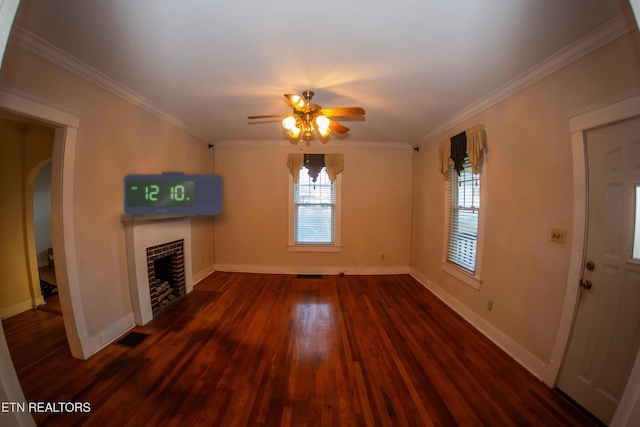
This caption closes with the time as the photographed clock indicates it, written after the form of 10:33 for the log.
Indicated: 12:10
